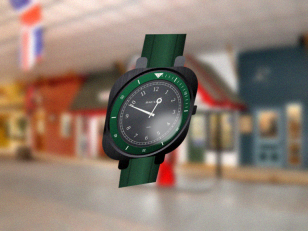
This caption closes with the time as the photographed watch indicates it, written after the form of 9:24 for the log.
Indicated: 12:49
